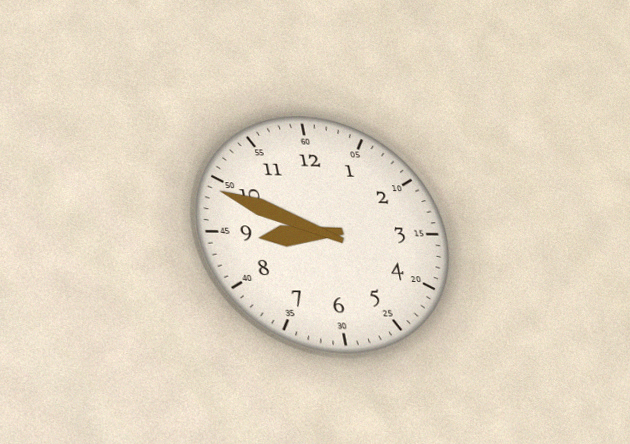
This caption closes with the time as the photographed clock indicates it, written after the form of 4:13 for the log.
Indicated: 8:49
